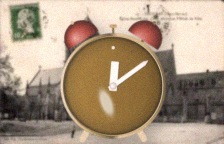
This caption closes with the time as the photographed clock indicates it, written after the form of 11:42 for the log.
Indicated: 12:09
